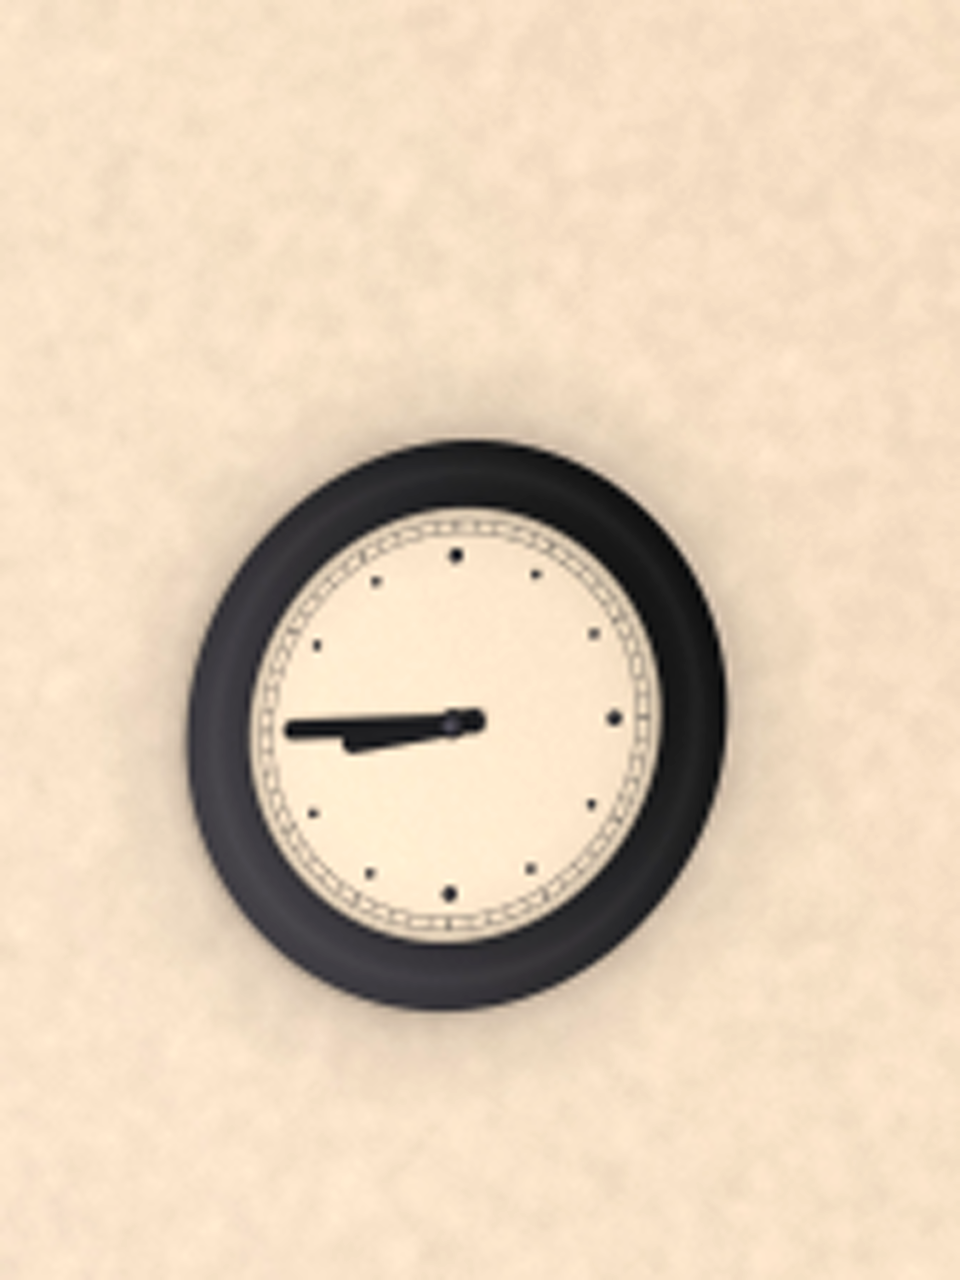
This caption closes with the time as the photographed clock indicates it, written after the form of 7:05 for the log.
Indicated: 8:45
